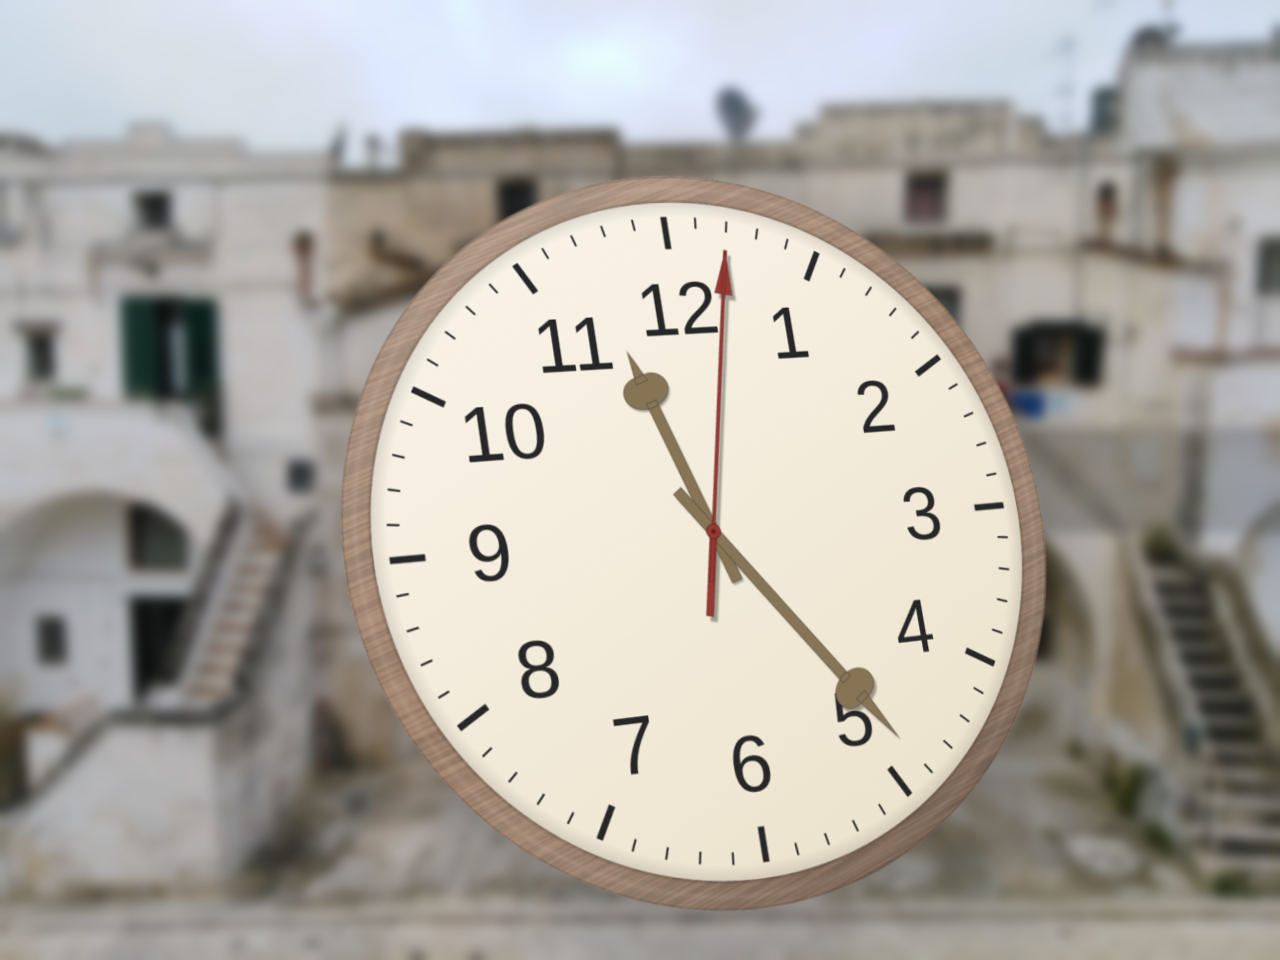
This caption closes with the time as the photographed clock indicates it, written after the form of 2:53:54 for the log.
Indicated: 11:24:02
